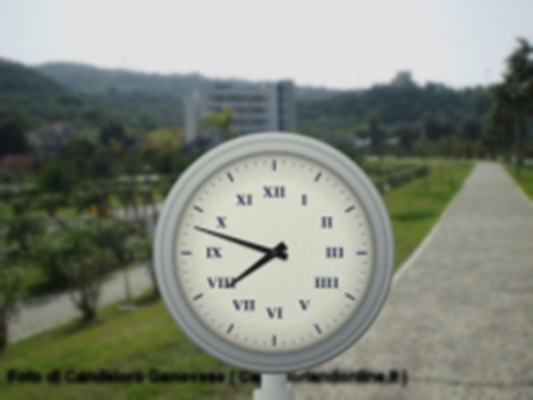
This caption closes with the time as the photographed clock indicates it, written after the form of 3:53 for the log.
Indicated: 7:48
